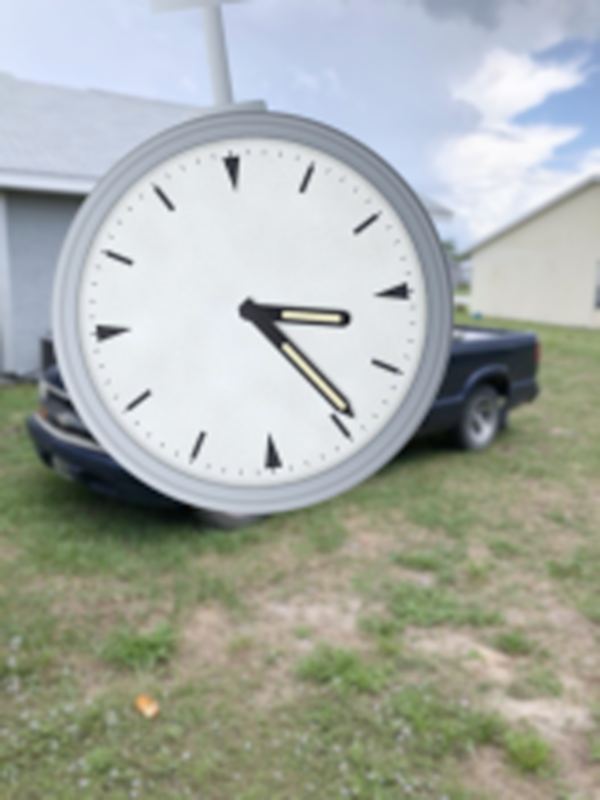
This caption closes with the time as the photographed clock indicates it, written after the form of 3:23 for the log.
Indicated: 3:24
